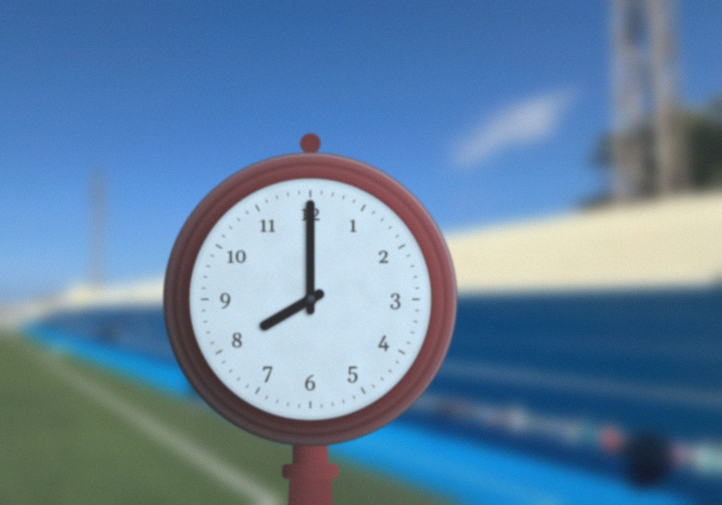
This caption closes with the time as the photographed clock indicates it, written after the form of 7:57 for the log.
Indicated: 8:00
